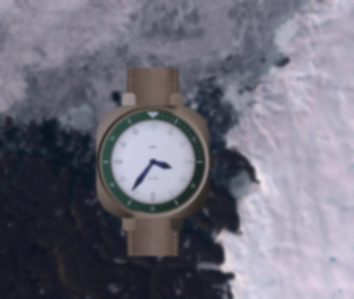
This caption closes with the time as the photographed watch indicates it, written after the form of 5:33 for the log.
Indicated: 3:36
